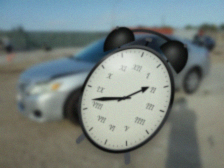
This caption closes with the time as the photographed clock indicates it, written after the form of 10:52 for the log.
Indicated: 1:42
